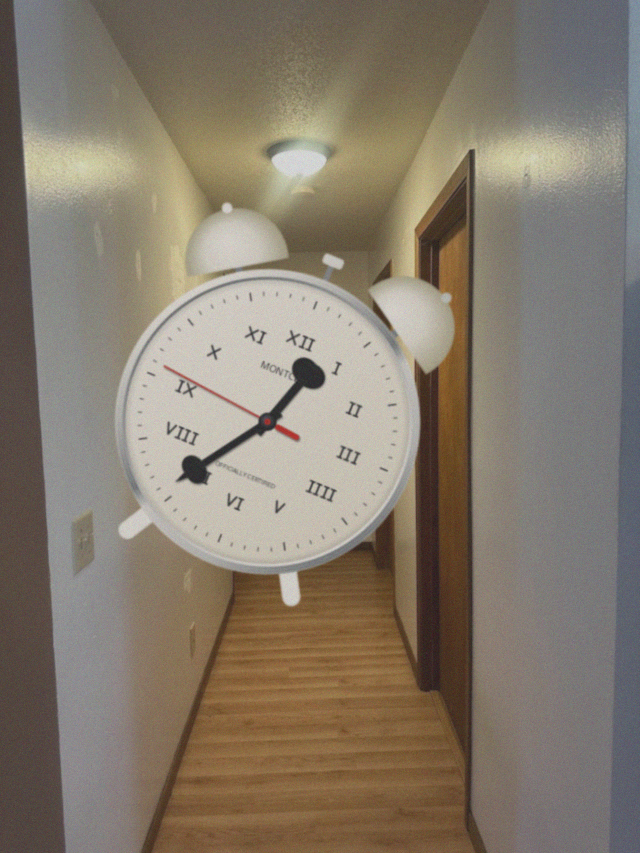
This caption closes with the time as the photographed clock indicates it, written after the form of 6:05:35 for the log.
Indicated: 12:35:46
